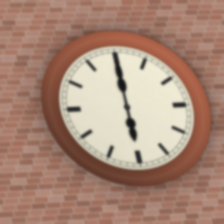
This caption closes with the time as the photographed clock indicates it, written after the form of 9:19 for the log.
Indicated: 6:00
